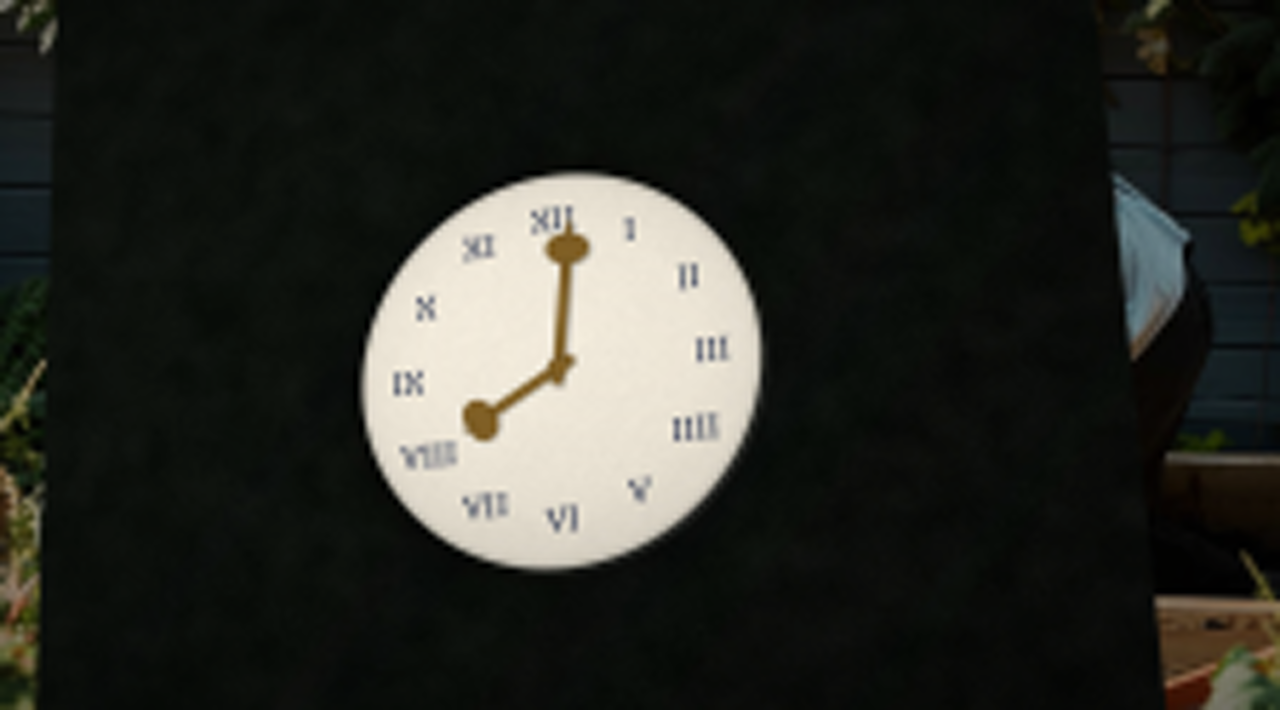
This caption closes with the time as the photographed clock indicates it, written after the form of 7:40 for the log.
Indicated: 8:01
